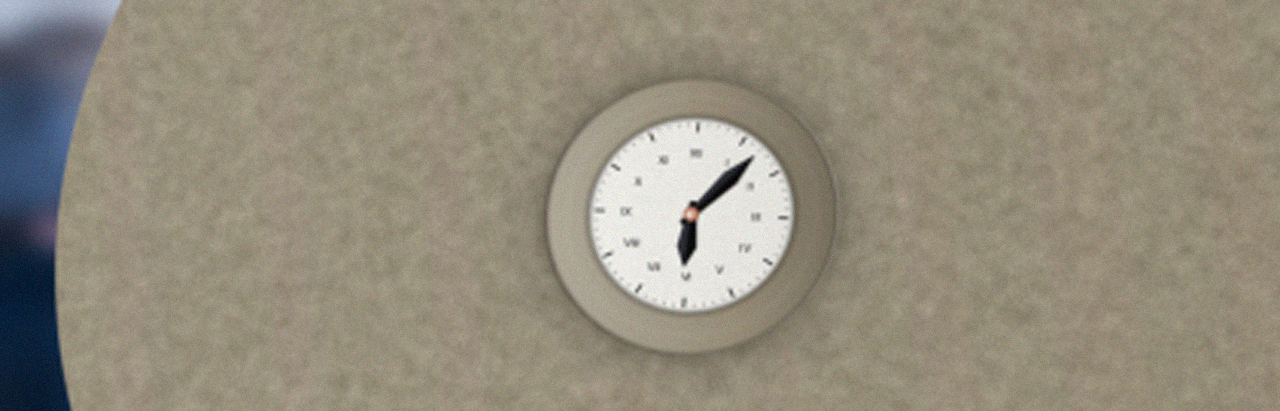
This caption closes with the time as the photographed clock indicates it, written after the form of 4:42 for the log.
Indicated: 6:07
